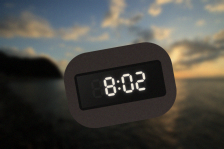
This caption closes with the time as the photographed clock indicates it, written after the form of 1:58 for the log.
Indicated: 8:02
